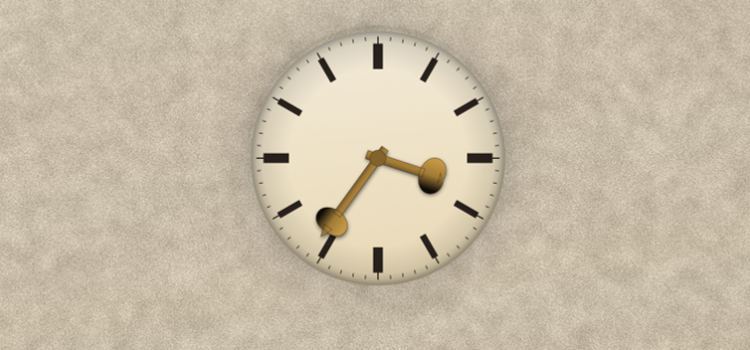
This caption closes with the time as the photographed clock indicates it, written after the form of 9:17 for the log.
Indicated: 3:36
